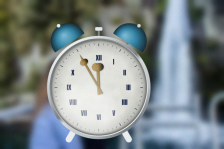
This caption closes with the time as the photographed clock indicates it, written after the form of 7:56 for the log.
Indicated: 11:55
